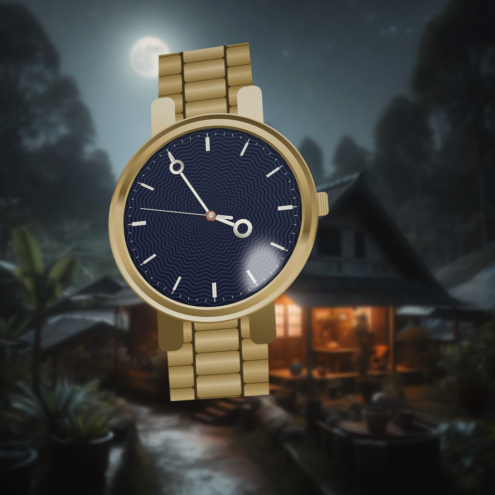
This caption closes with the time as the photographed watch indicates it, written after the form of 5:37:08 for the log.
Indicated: 3:54:47
